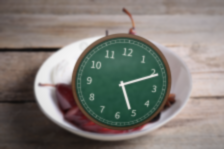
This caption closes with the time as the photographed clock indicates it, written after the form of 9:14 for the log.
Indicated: 5:11
